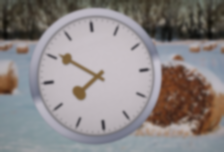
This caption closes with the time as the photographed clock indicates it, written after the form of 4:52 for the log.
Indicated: 7:51
